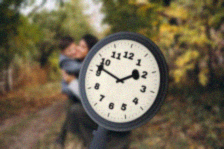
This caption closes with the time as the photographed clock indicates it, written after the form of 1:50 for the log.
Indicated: 1:47
